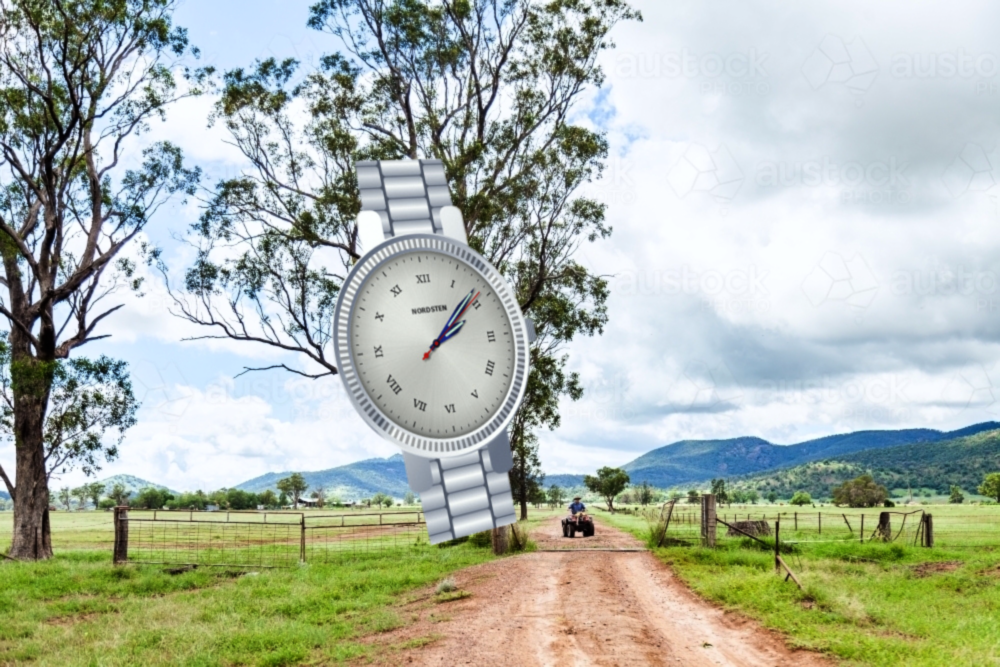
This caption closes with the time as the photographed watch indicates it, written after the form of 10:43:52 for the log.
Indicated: 2:08:09
